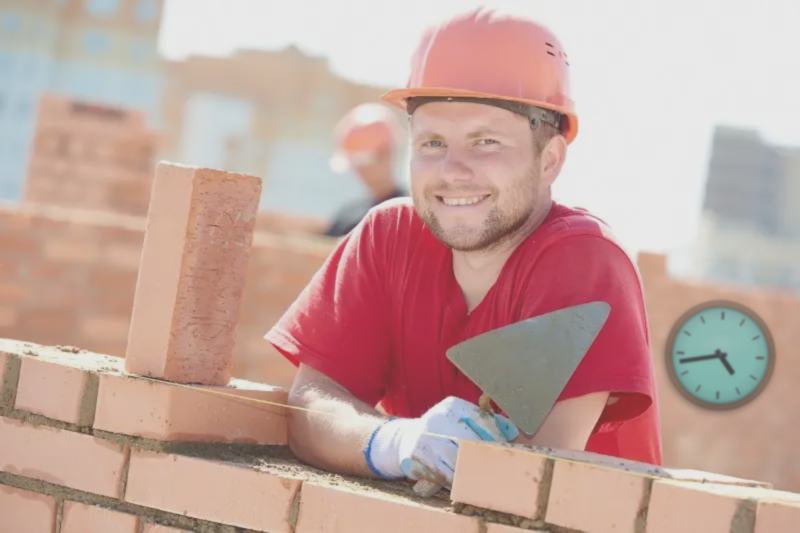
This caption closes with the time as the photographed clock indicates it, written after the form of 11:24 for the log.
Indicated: 4:43
